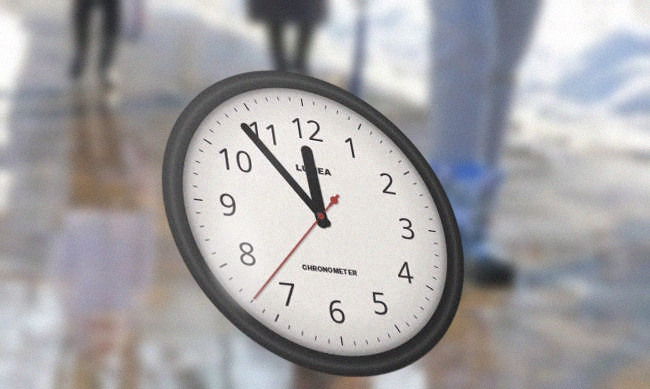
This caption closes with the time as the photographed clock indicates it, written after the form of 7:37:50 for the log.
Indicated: 11:53:37
